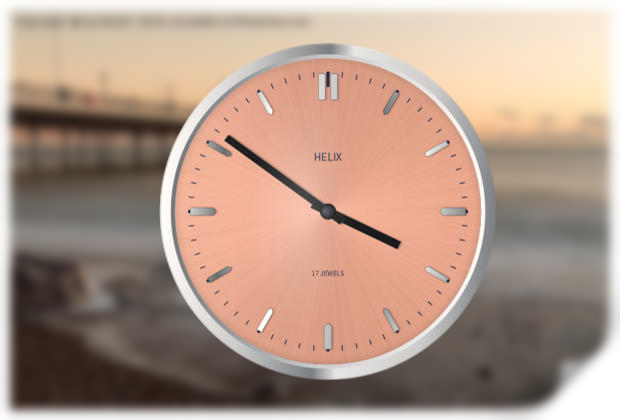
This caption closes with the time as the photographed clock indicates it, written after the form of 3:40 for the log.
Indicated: 3:51
